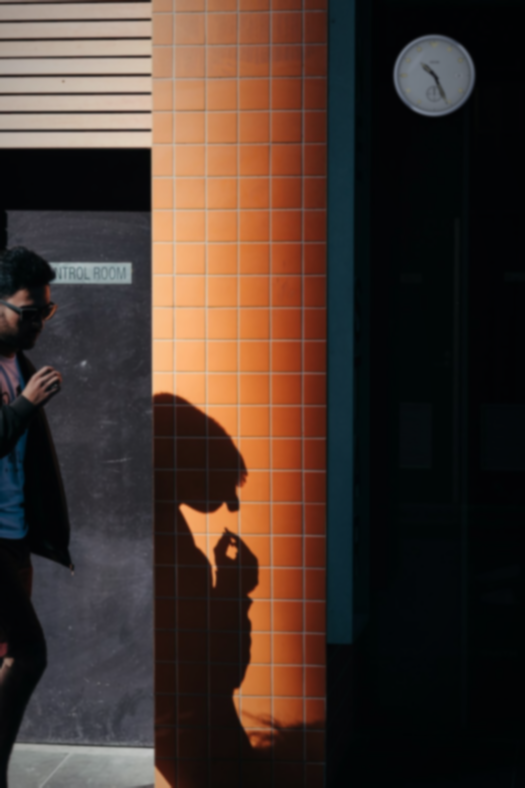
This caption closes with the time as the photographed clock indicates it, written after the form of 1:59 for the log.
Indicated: 10:26
